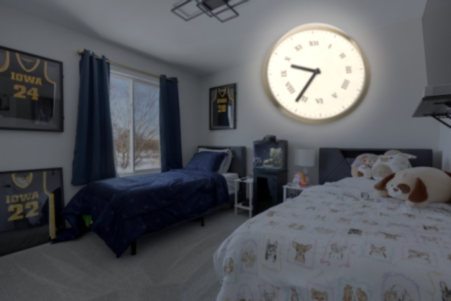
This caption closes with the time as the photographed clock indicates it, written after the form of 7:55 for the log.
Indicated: 9:36
